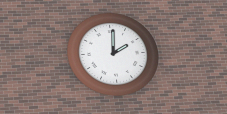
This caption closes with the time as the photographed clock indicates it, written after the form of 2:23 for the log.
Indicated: 2:01
